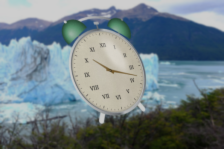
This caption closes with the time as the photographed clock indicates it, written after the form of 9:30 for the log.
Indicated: 10:18
